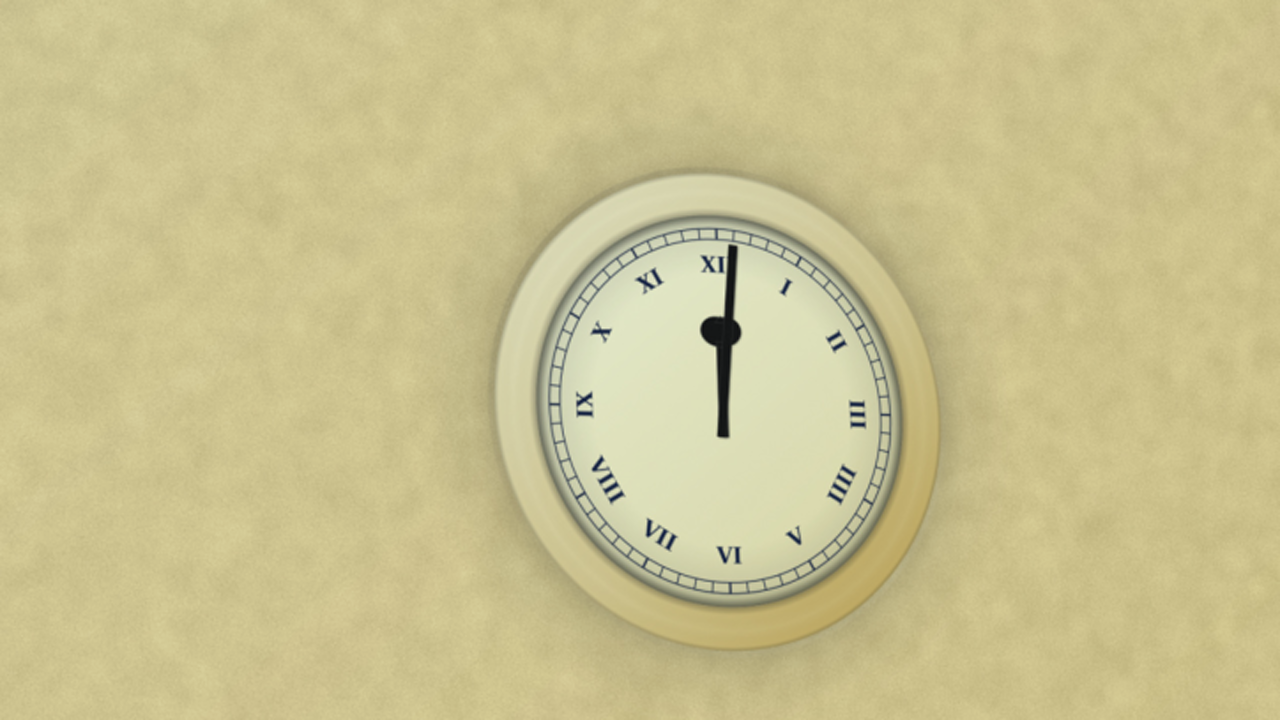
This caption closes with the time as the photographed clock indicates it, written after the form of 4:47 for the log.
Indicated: 12:01
